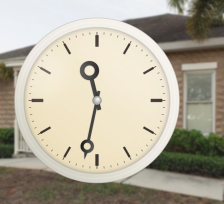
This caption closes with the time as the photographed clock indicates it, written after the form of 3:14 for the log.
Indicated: 11:32
